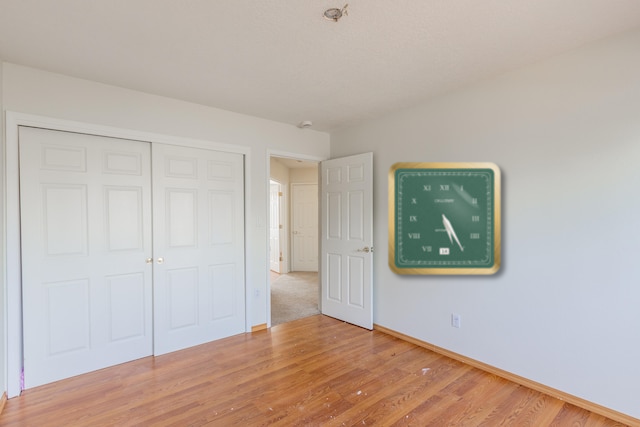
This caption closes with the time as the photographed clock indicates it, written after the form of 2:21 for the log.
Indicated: 5:25
